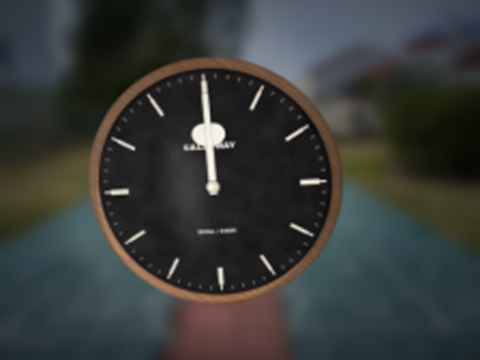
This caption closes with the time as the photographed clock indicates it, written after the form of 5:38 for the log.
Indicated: 12:00
